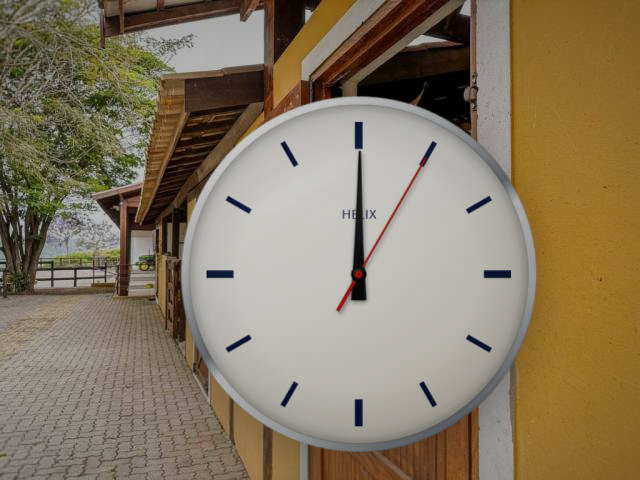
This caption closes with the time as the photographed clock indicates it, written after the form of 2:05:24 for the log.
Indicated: 12:00:05
